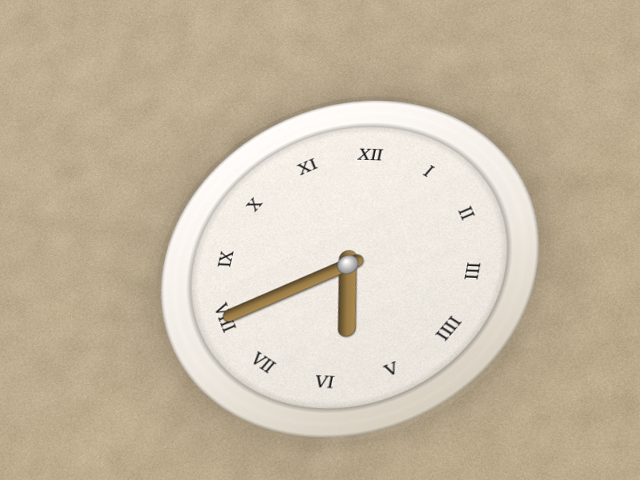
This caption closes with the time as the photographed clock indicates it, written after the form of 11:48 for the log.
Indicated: 5:40
